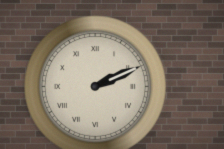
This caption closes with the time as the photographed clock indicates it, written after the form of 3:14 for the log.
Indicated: 2:11
